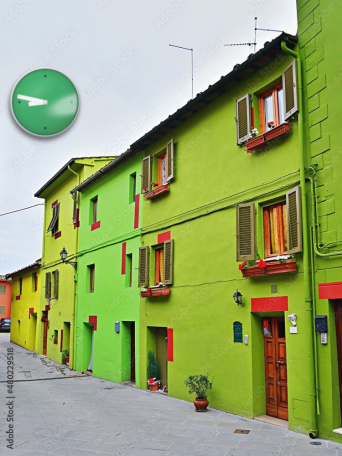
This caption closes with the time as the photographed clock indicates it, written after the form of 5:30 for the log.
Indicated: 8:47
